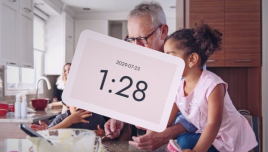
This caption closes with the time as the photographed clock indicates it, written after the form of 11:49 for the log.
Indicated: 1:28
